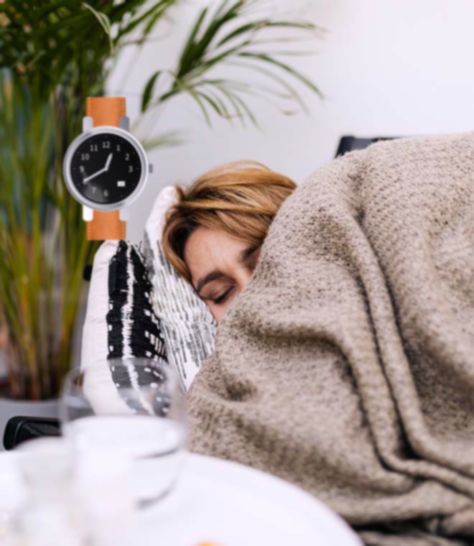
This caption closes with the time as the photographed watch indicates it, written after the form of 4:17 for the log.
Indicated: 12:40
